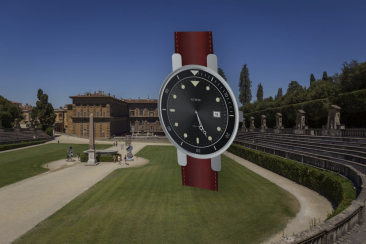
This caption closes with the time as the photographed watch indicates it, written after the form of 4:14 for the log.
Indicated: 5:26
